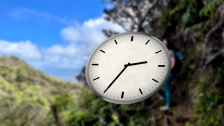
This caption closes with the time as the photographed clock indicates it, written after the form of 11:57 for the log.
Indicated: 2:35
